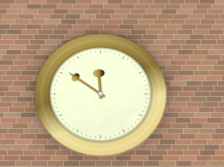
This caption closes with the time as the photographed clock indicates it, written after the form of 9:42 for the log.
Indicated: 11:51
